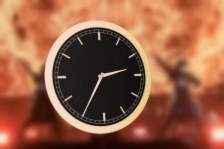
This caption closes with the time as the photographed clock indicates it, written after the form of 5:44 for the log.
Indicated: 2:35
